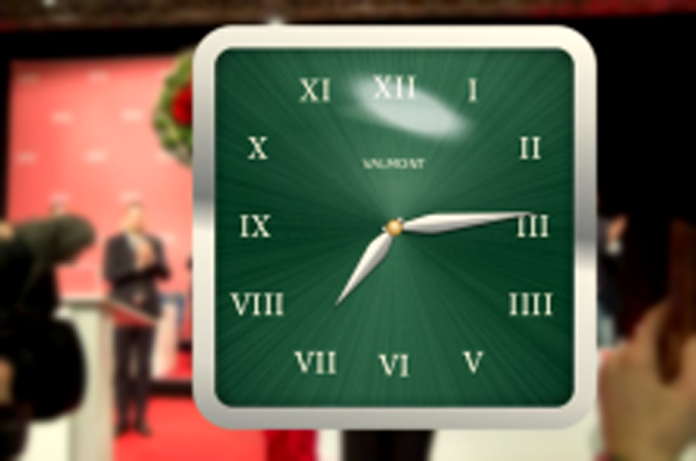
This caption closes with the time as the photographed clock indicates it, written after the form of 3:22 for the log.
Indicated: 7:14
